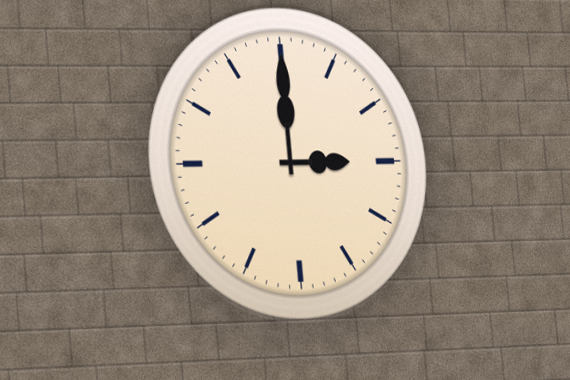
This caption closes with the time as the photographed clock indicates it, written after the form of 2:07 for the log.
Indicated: 3:00
